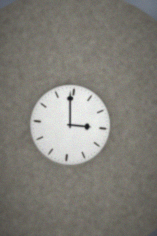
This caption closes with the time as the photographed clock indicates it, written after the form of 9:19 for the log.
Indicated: 2:59
